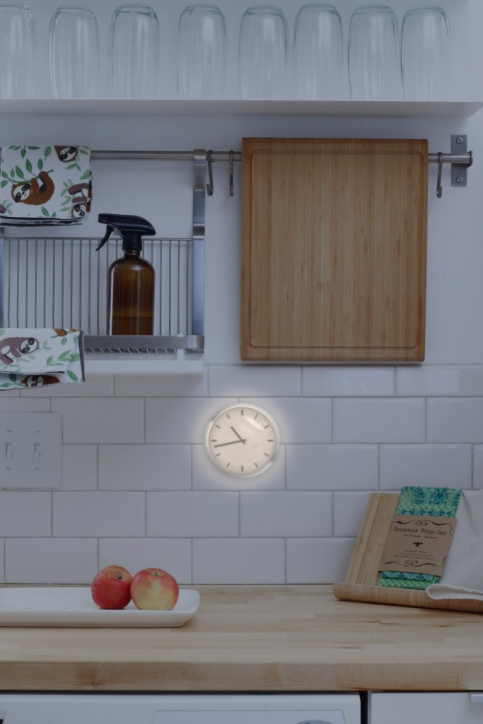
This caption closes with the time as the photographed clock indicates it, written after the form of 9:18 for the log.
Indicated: 10:43
